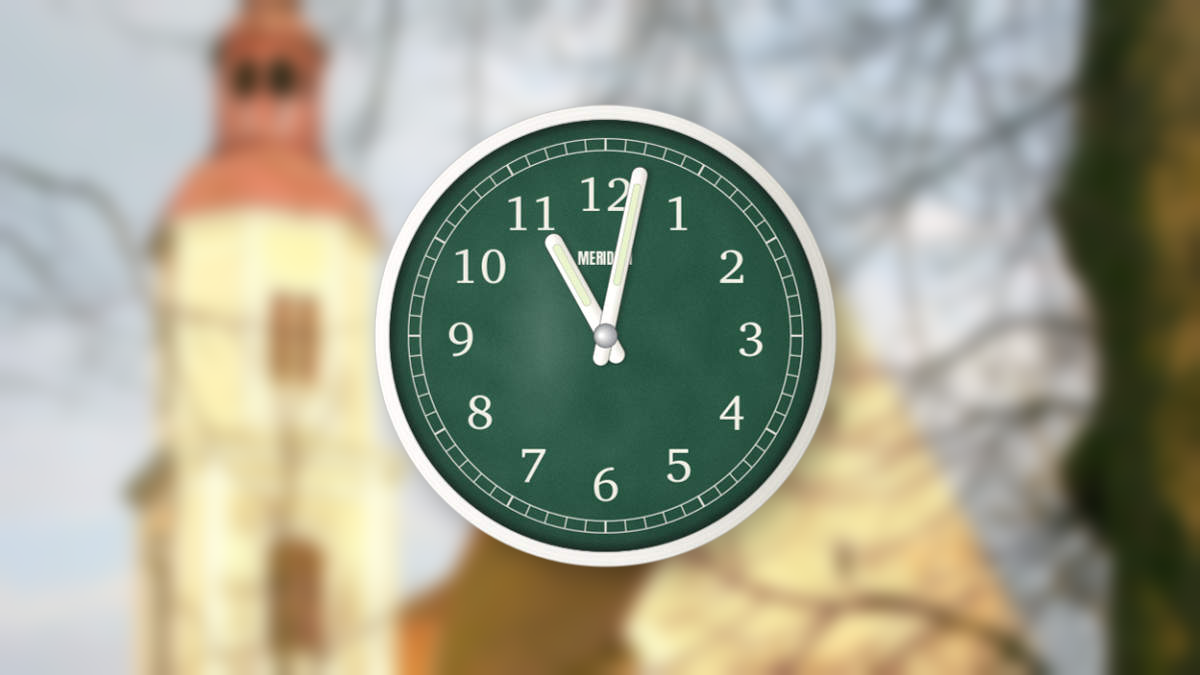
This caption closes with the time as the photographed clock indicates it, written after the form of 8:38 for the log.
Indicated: 11:02
